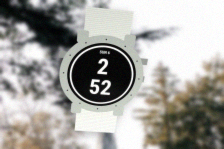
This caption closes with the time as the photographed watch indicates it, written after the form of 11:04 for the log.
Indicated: 2:52
